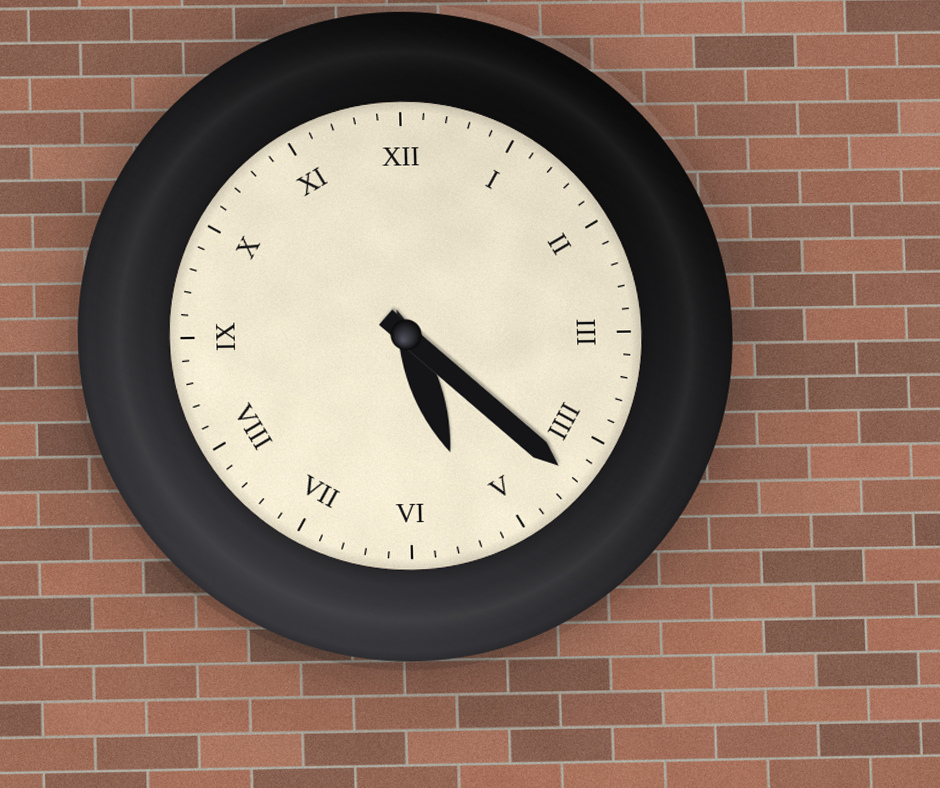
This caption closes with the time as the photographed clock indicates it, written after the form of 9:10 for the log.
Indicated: 5:22
